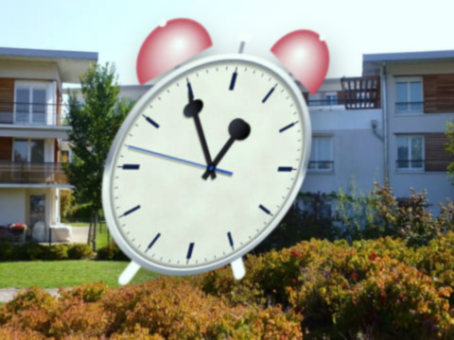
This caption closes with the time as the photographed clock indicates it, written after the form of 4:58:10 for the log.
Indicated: 12:54:47
